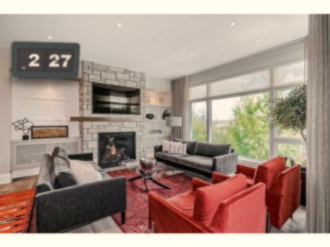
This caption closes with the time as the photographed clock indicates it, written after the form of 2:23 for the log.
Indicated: 2:27
